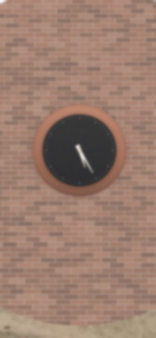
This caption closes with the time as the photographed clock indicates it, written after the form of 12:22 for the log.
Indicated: 5:25
